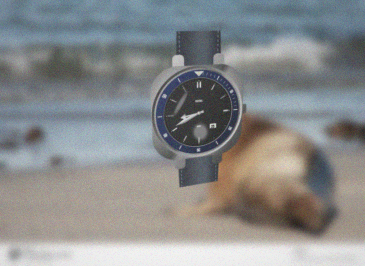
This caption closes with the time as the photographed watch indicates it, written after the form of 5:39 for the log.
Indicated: 8:41
